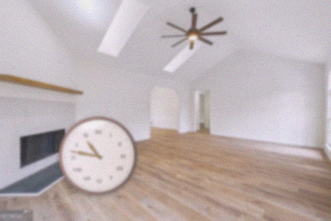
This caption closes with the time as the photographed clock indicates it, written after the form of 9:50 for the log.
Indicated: 10:47
